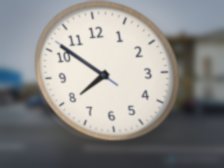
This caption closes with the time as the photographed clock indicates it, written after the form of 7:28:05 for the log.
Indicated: 7:51:52
